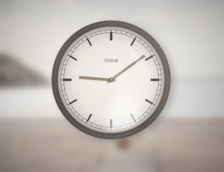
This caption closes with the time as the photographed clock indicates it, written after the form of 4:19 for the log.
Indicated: 9:09
